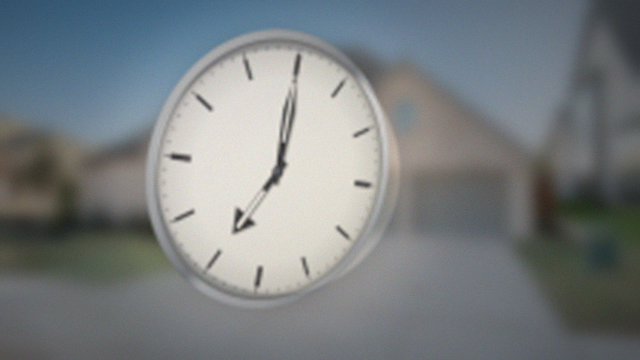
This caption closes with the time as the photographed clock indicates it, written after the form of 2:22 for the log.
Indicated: 7:00
